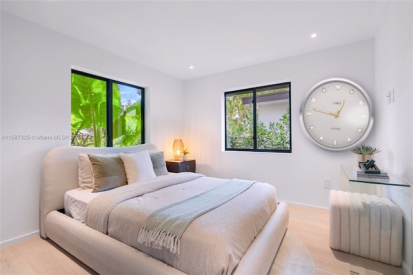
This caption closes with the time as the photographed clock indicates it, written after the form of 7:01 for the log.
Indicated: 12:47
